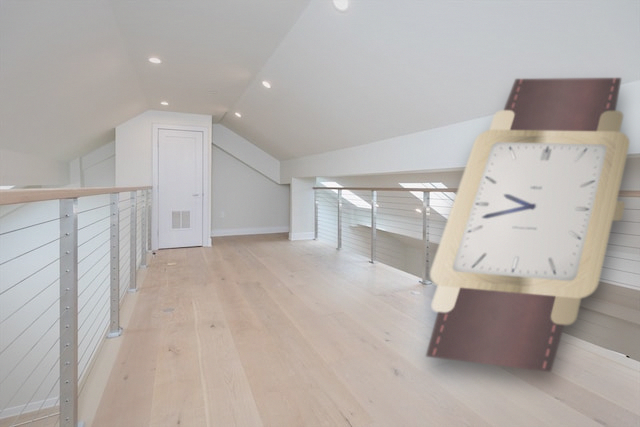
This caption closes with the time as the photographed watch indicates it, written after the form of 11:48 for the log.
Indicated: 9:42
